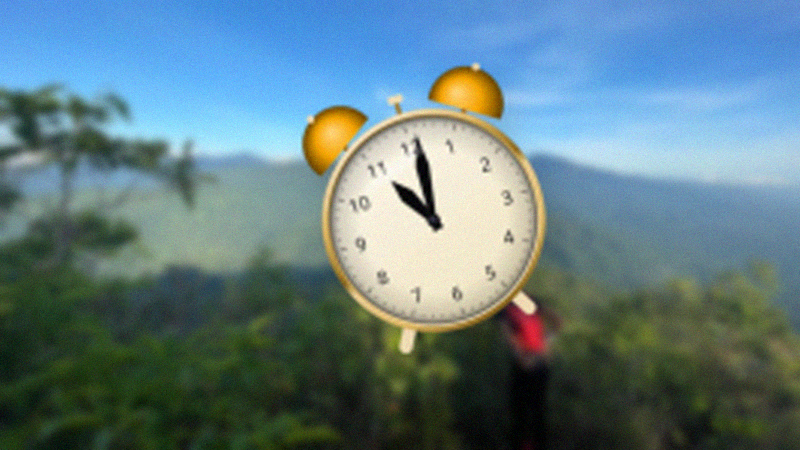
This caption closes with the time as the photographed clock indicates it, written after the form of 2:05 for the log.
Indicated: 11:01
